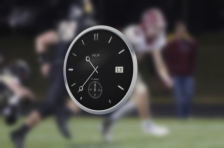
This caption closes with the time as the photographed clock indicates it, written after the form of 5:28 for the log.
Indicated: 10:37
